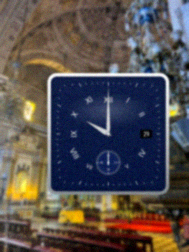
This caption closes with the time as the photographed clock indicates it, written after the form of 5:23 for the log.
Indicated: 10:00
